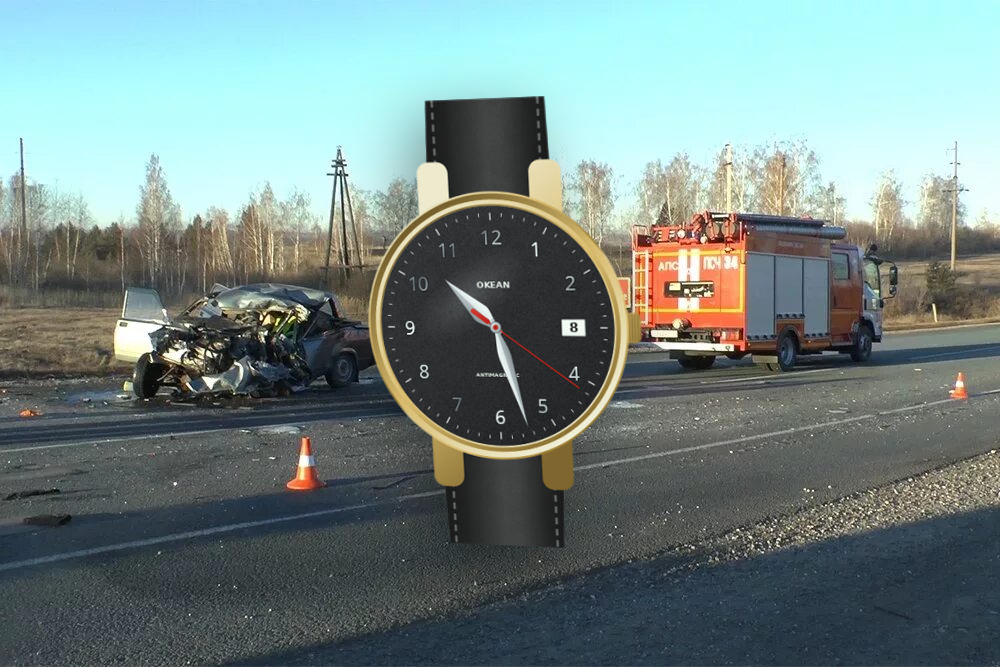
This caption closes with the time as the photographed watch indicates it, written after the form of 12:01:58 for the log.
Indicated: 10:27:21
